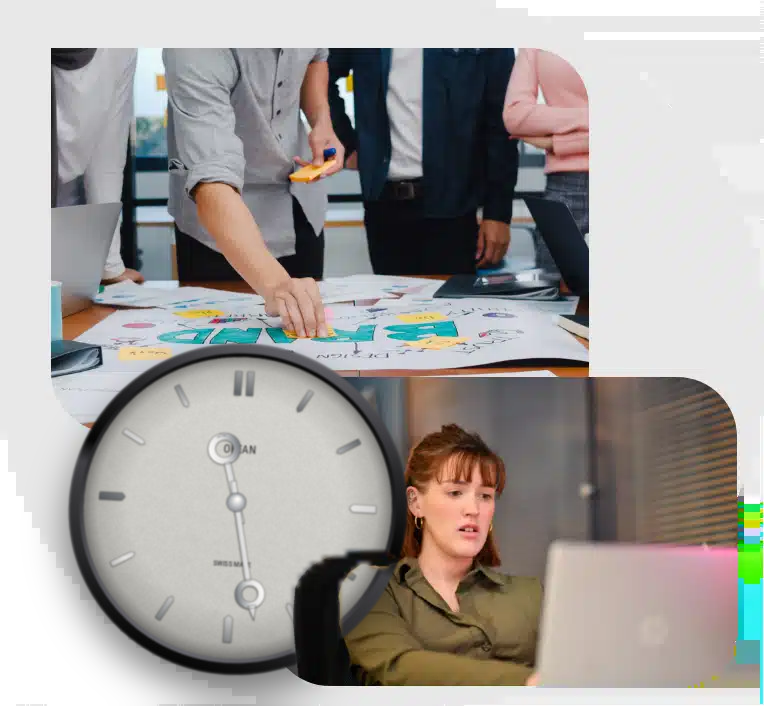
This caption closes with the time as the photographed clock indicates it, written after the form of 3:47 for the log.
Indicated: 11:28
